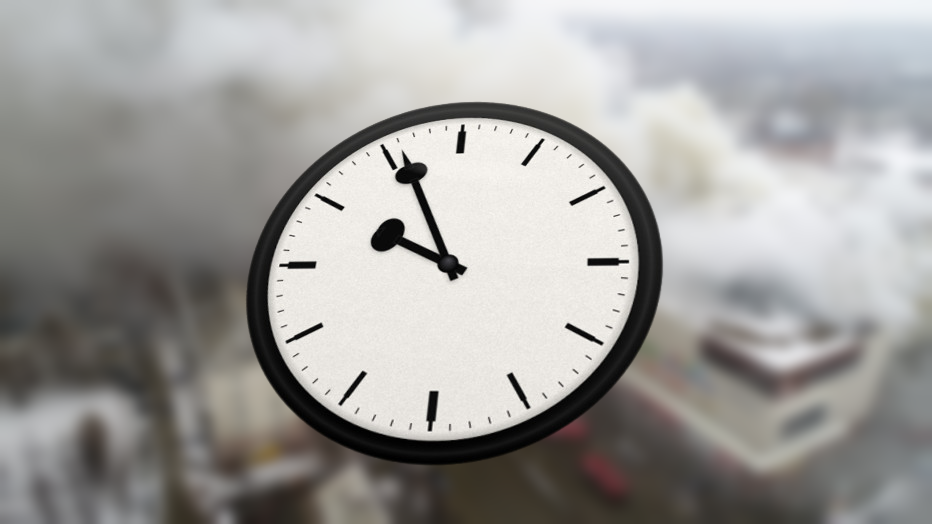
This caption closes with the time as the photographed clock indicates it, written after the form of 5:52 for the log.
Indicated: 9:56
